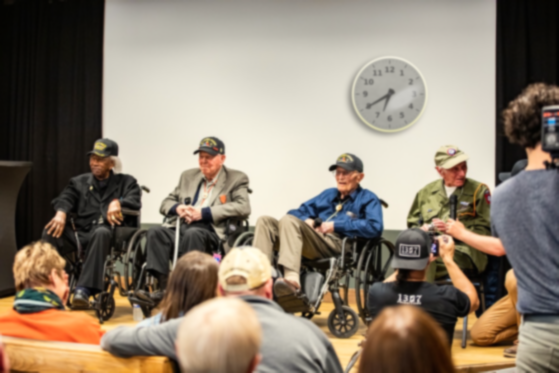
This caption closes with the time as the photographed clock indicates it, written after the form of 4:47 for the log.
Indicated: 6:40
